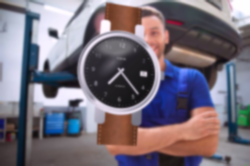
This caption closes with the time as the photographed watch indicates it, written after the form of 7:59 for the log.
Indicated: 7:23
